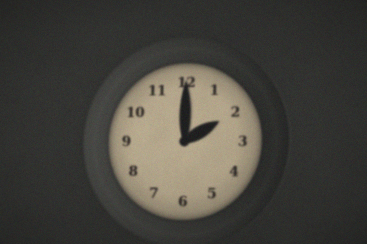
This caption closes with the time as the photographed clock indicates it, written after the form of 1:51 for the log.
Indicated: 2:00
